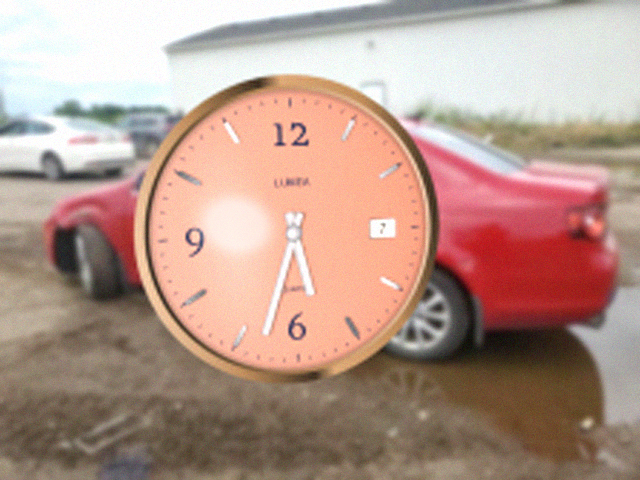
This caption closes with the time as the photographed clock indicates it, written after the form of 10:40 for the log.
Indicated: 5:33
